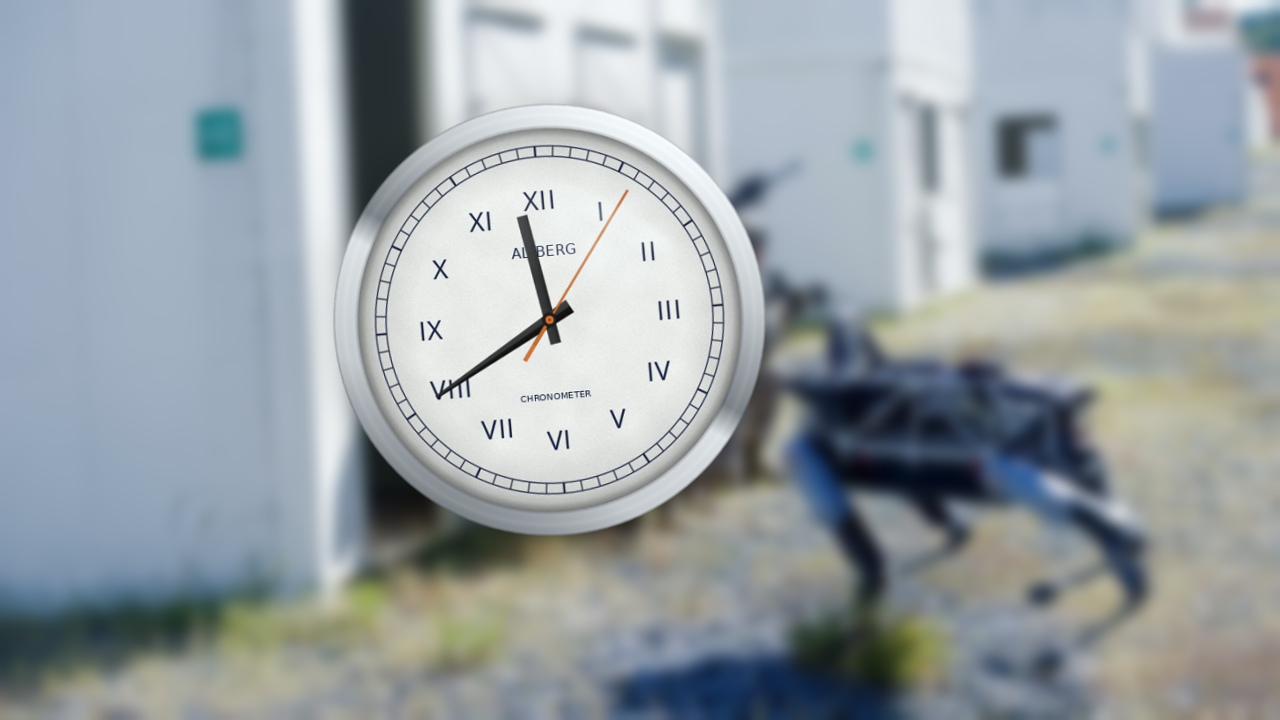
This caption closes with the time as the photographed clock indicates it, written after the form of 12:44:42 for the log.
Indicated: 11:40:06
